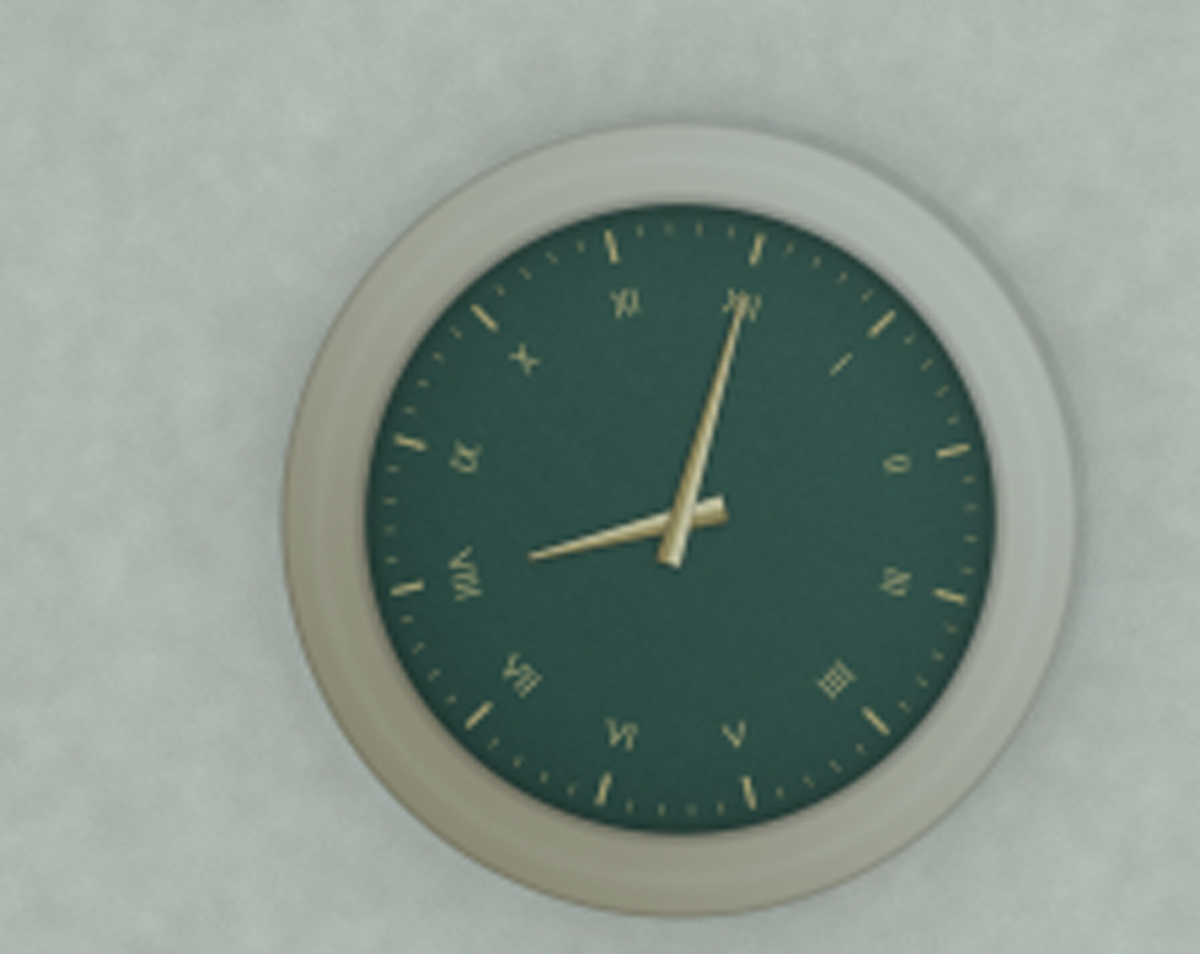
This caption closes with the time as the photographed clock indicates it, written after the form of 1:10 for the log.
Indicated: 8:00
